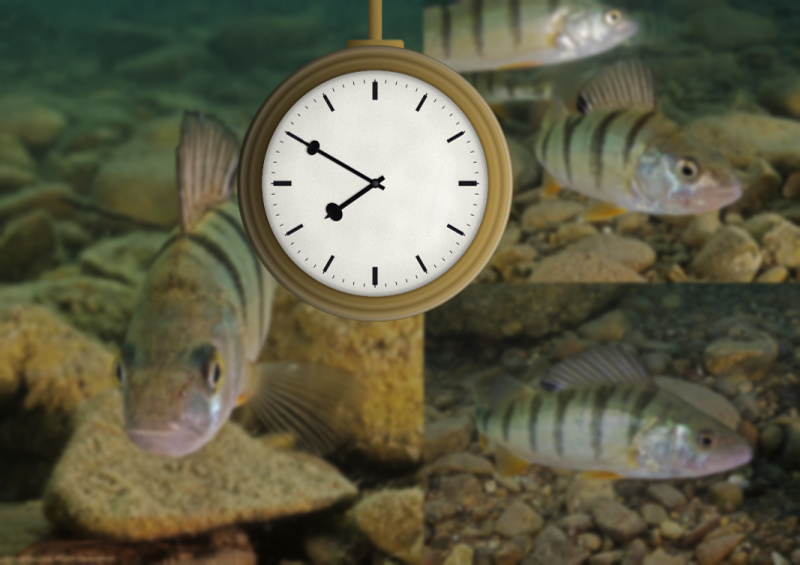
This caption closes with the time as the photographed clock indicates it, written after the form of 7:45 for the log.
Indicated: 7:50
